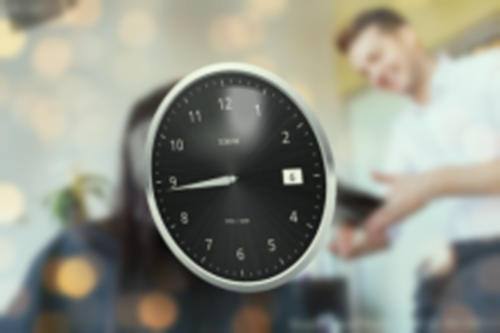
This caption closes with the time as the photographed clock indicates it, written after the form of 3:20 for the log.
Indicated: 8:44
